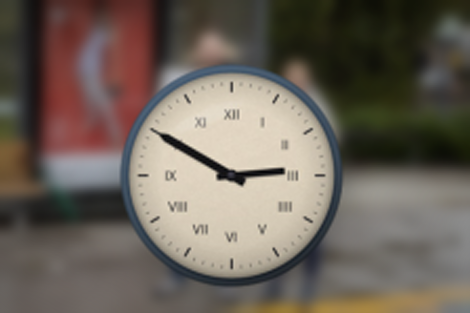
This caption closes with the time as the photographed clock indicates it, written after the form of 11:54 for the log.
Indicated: 2:50
